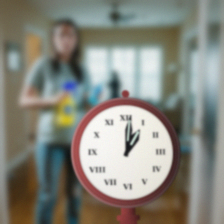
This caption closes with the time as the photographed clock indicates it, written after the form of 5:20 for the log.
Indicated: 1:01
